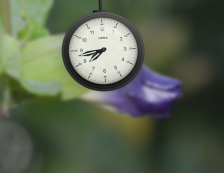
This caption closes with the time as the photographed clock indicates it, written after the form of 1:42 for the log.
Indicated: 7:43
